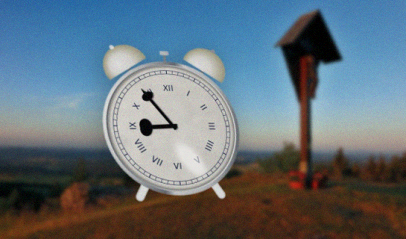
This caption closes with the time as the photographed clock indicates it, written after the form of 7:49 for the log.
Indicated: 8:54
